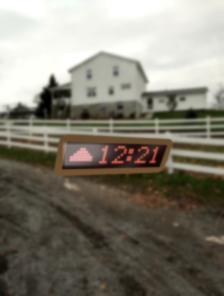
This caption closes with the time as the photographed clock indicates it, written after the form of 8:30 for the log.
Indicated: 12:21
